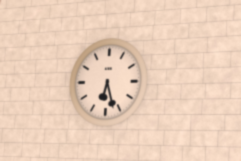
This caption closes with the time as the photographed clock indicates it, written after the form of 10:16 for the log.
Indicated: 6:27
